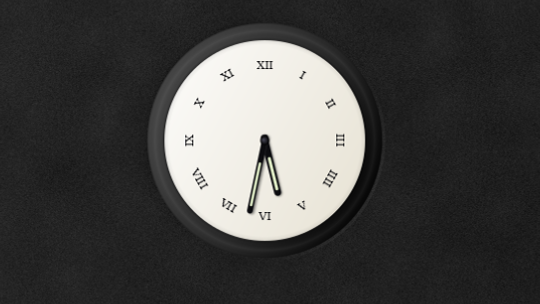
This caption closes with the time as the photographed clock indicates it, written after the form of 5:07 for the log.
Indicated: 5:32
